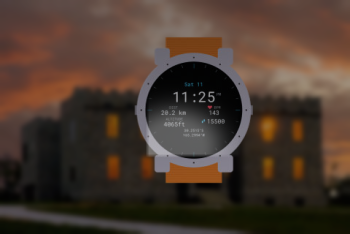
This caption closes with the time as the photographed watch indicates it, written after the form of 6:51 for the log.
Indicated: 11:25
